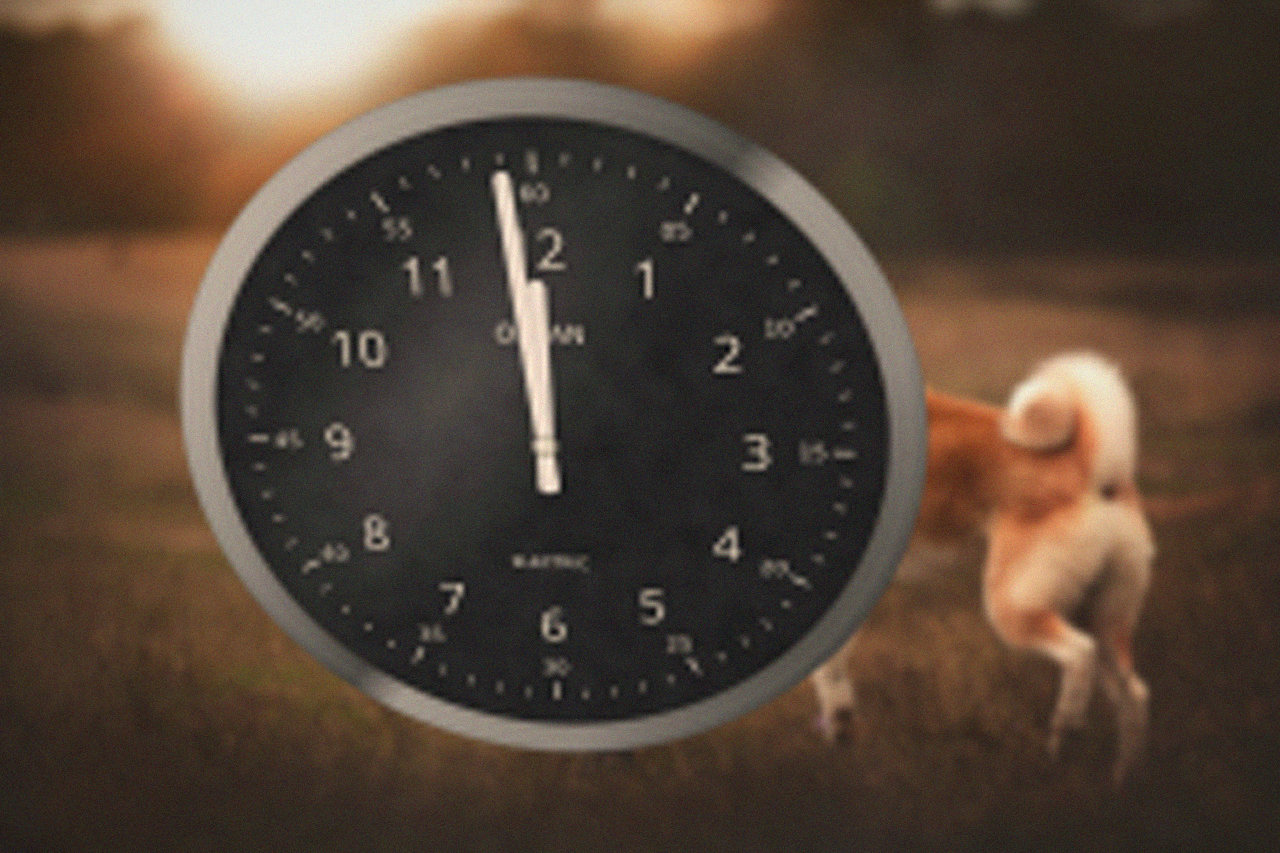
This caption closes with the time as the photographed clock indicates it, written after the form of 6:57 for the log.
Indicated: 11:59
